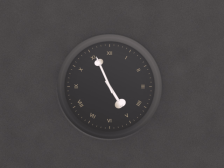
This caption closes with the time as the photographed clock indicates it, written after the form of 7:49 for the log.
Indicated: 4:56
